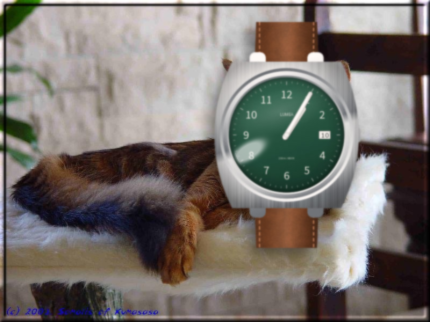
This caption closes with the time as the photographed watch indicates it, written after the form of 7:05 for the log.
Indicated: 1:05
